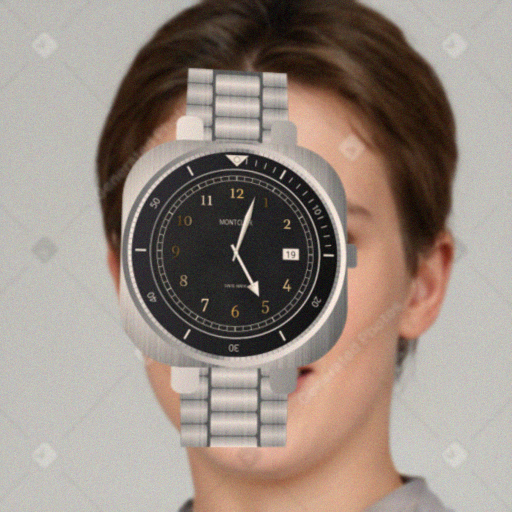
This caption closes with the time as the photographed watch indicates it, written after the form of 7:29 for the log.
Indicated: 5:03
